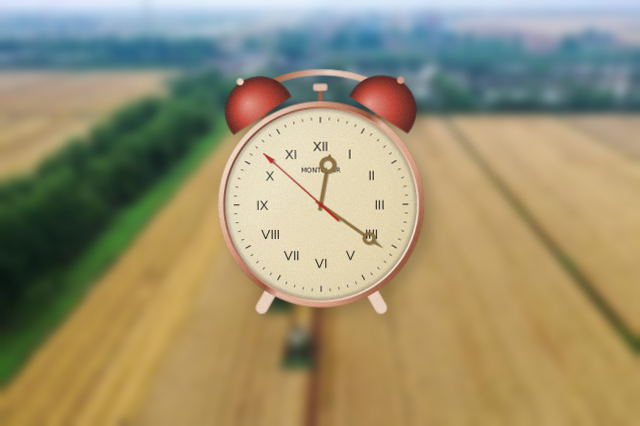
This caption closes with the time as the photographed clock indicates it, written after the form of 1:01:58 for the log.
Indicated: 12:20:52
